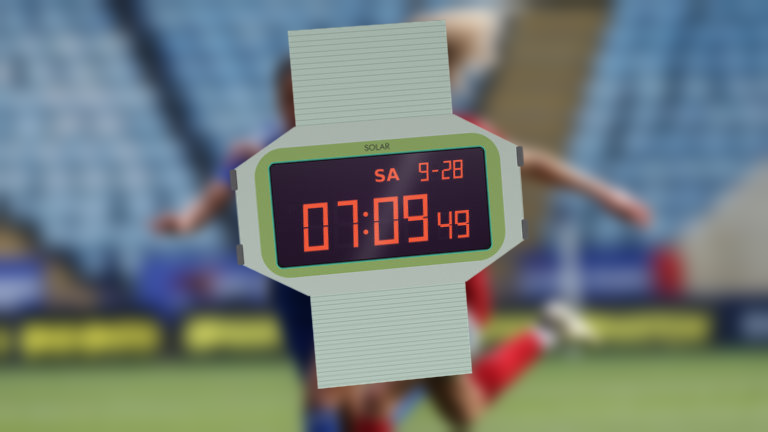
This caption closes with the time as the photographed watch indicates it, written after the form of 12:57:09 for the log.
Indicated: 7:09:49
